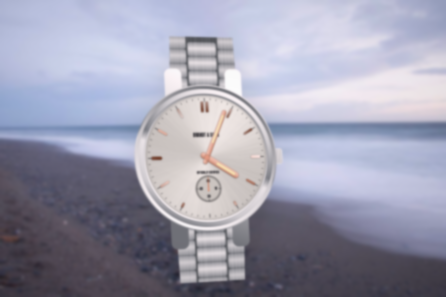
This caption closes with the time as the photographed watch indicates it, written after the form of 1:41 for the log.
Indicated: 4:04
